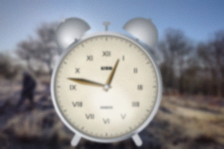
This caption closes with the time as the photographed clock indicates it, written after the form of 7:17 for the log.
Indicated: 12:47
